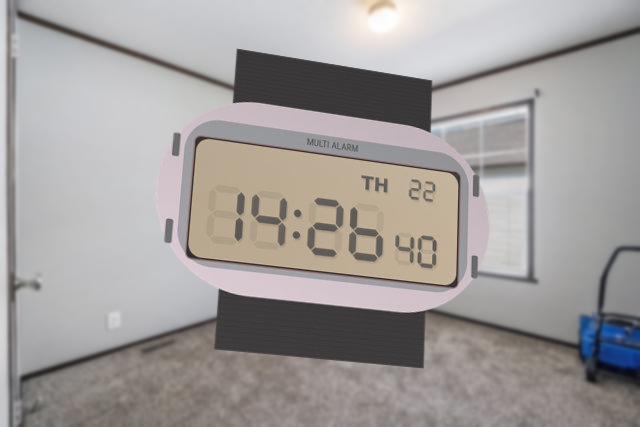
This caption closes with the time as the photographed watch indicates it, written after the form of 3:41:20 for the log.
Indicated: 14:26:40
